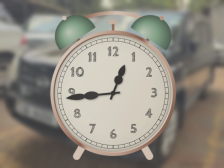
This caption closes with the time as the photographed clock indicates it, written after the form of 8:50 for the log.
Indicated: 12:44
